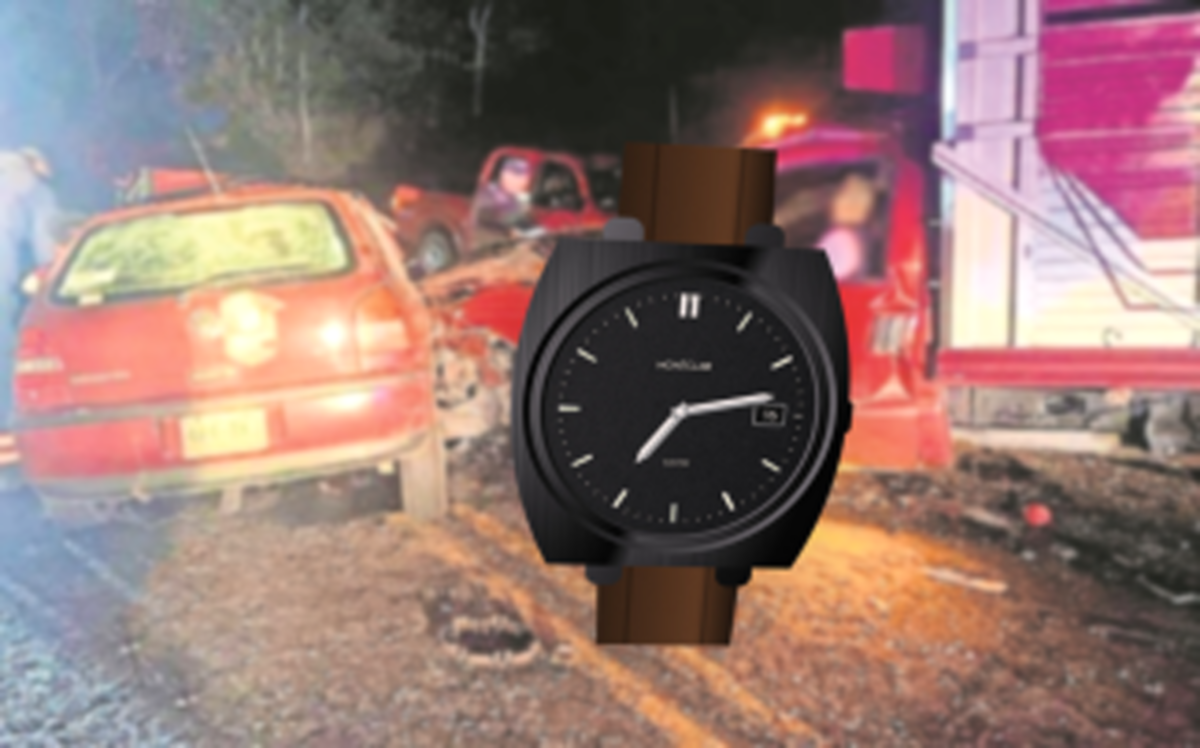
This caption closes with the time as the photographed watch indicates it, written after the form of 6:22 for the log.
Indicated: 7:13
